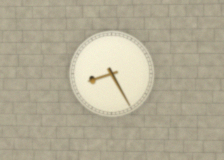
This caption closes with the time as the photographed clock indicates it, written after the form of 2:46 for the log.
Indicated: 8:25
